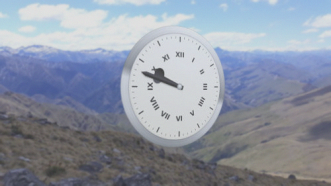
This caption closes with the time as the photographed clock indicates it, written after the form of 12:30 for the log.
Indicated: 9:48
